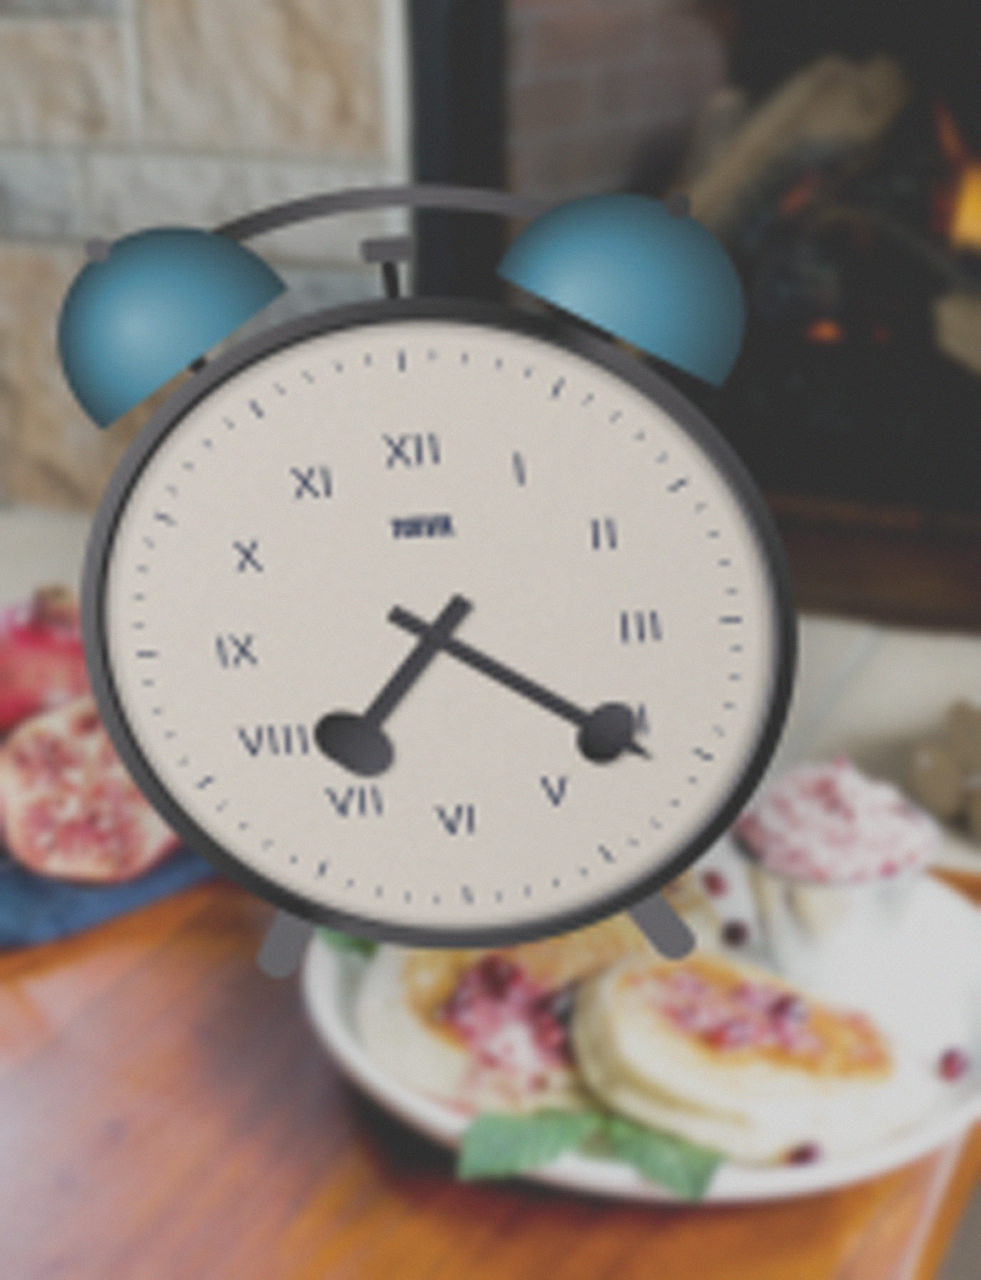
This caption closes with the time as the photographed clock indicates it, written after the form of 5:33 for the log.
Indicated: 7:21
